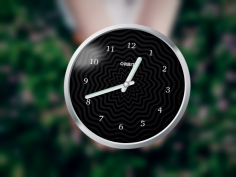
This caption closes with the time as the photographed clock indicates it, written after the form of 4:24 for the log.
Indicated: 12:41
